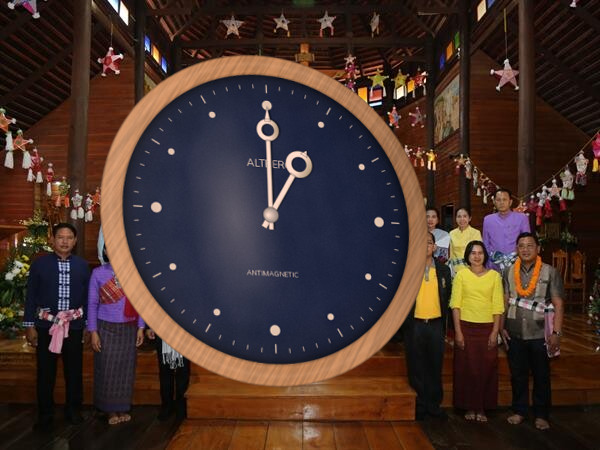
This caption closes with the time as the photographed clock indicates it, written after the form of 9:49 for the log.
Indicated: 1:00
